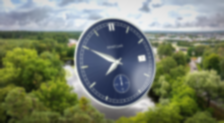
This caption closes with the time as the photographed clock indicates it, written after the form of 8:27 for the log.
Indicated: 7:50
